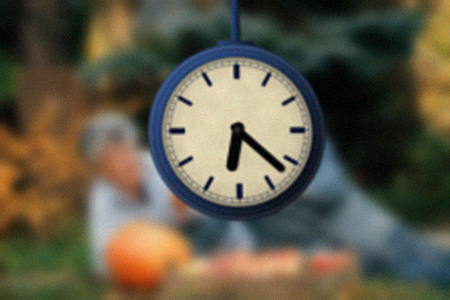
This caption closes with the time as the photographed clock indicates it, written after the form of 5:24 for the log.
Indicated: 6:22
